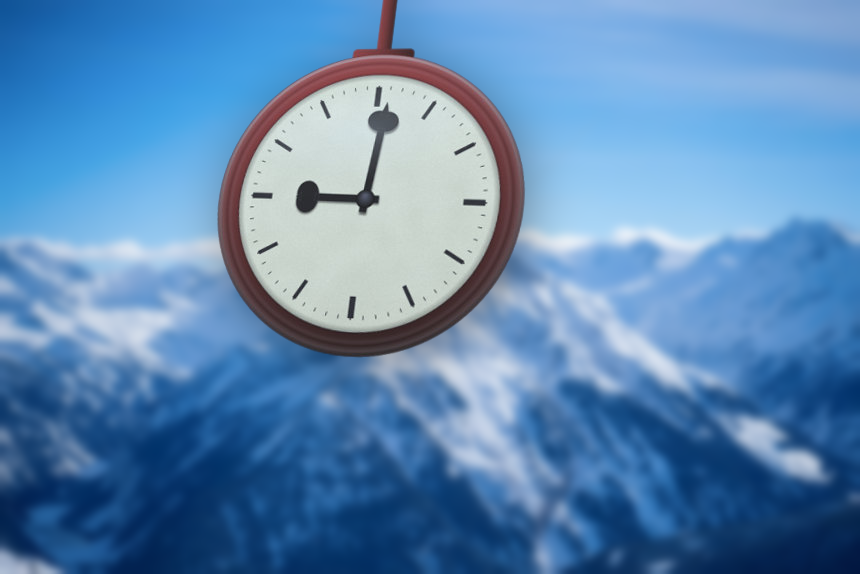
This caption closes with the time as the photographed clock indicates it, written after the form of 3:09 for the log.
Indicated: 9:01
